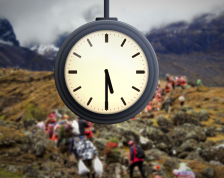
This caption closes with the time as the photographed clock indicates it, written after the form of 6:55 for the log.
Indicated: 5:30
